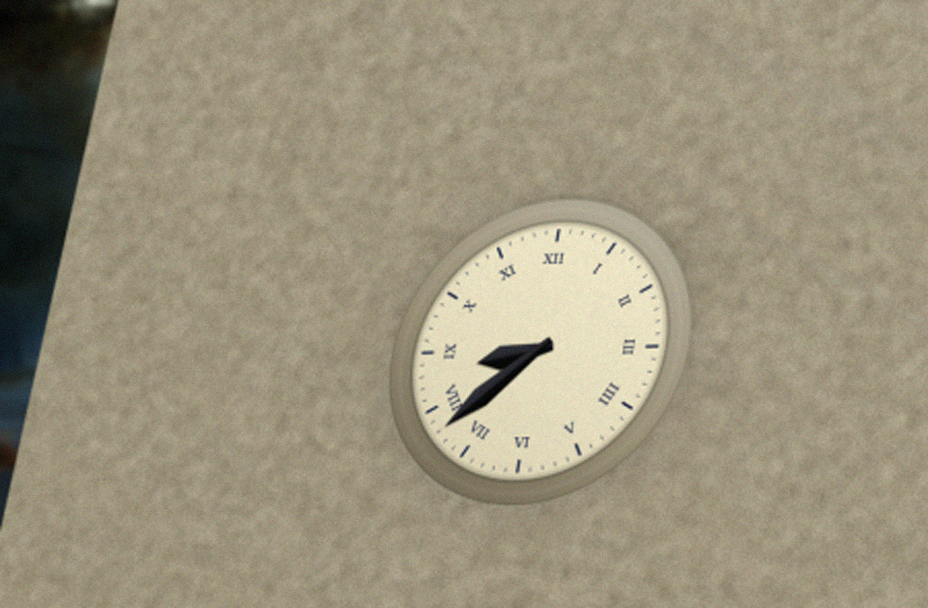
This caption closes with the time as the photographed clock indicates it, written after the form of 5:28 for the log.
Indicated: 8:38
